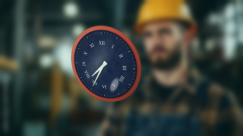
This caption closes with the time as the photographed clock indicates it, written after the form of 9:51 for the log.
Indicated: 7:35
